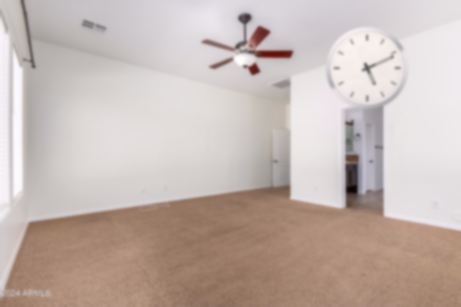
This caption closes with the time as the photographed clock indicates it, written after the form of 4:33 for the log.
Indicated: 5:11
